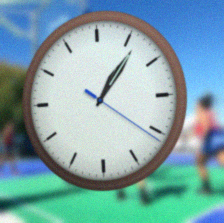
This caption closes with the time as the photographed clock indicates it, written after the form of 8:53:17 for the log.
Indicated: 1:06:21
